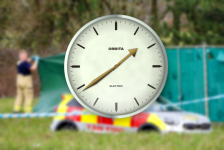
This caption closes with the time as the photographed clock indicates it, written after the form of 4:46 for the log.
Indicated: 1:39
